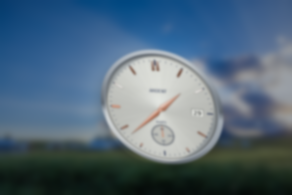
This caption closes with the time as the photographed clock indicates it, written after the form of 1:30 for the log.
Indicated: 1:38
